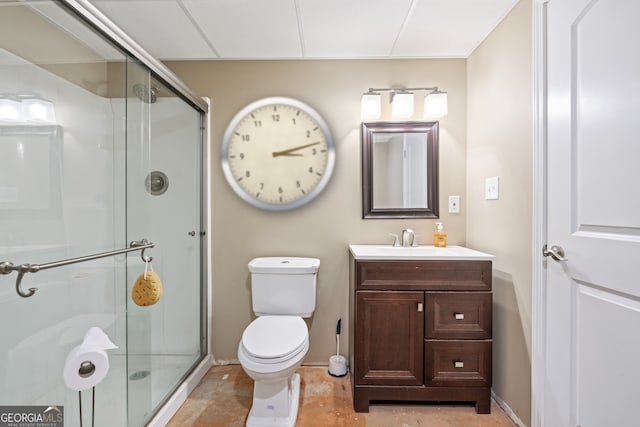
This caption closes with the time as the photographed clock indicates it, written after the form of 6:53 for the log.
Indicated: 3:13
